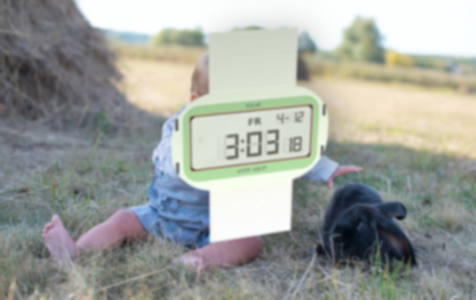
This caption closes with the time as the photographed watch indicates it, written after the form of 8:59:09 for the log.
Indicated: 3:03:18
